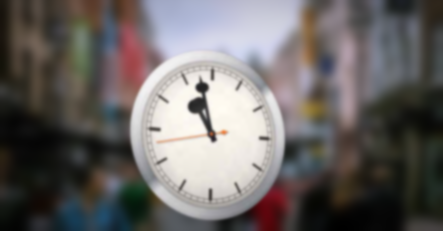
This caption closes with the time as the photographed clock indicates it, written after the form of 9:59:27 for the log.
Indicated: 10:57:43
